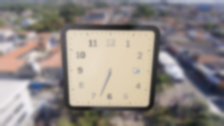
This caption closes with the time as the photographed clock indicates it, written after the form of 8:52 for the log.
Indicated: 6:33
